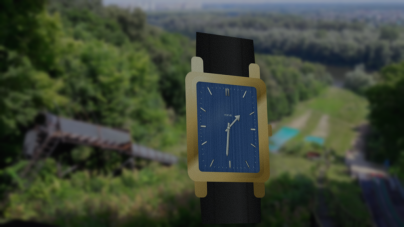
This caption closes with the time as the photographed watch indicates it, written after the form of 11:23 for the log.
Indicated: 1:31
